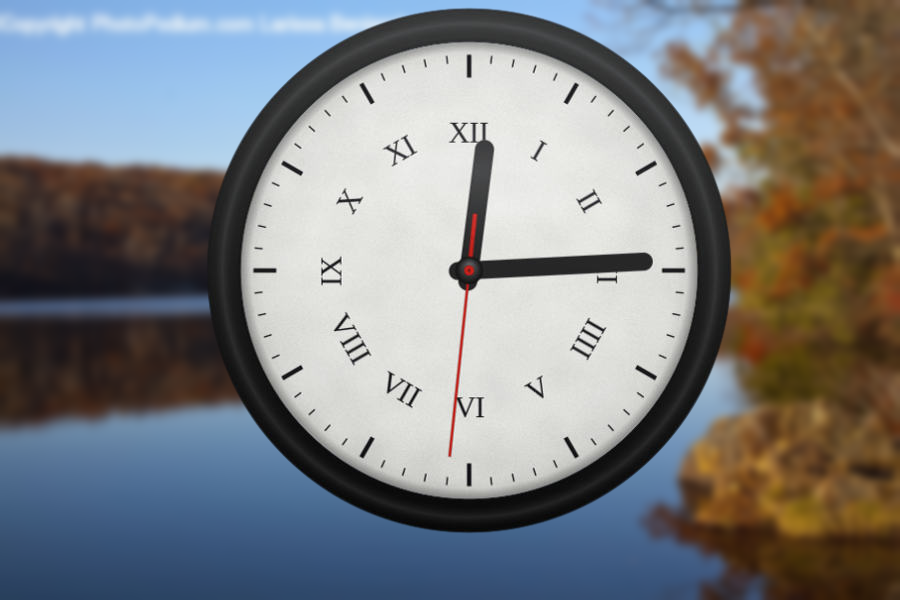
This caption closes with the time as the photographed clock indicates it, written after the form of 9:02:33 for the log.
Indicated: 12:14:31
